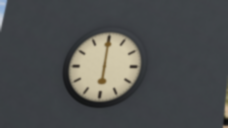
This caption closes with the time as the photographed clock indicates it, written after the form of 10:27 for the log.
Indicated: 6:00
